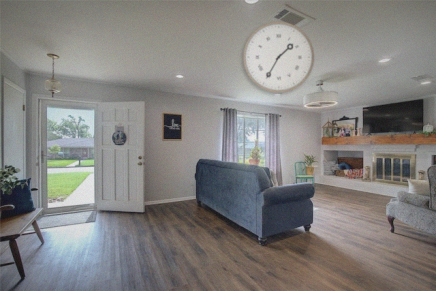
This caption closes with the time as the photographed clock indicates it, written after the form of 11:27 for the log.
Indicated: 1:35
